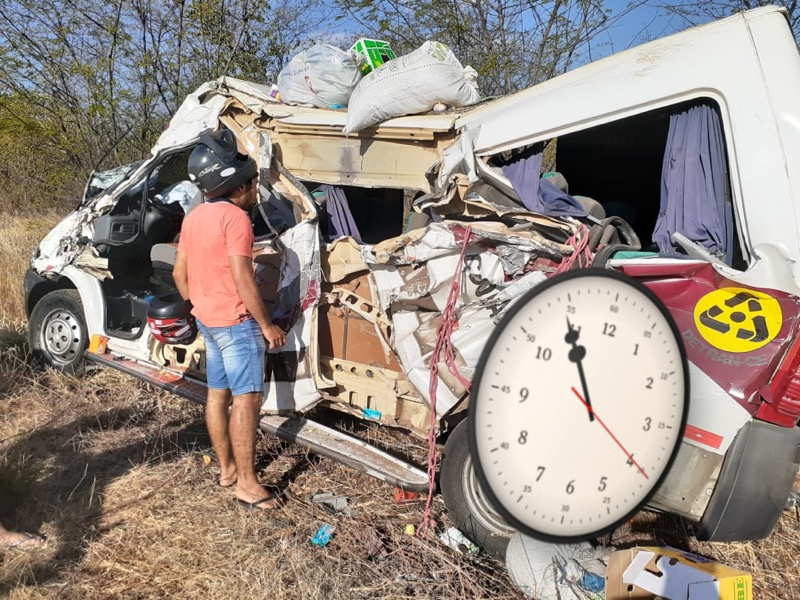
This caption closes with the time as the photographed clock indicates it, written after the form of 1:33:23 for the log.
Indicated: 10:54:20
